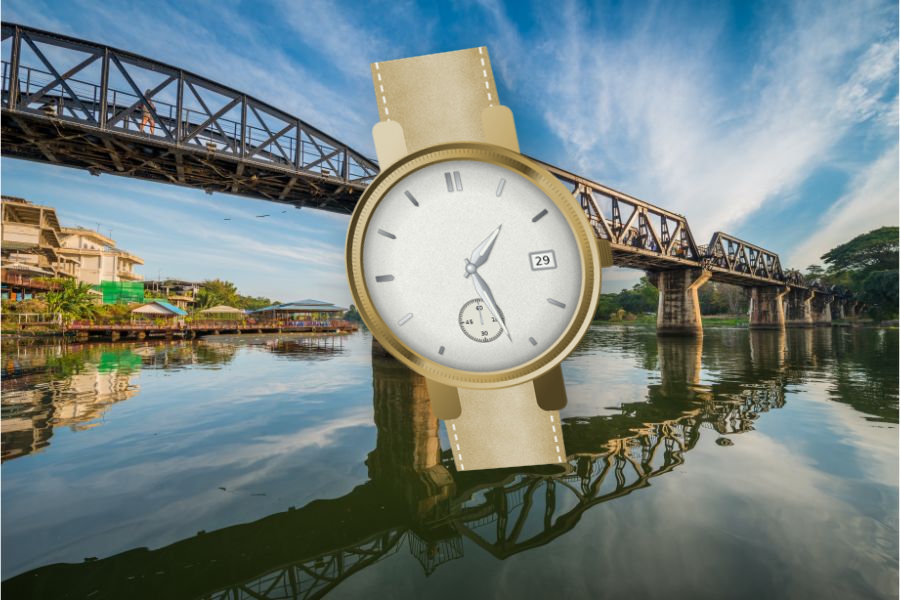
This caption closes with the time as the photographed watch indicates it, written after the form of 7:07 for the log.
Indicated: 1:27
